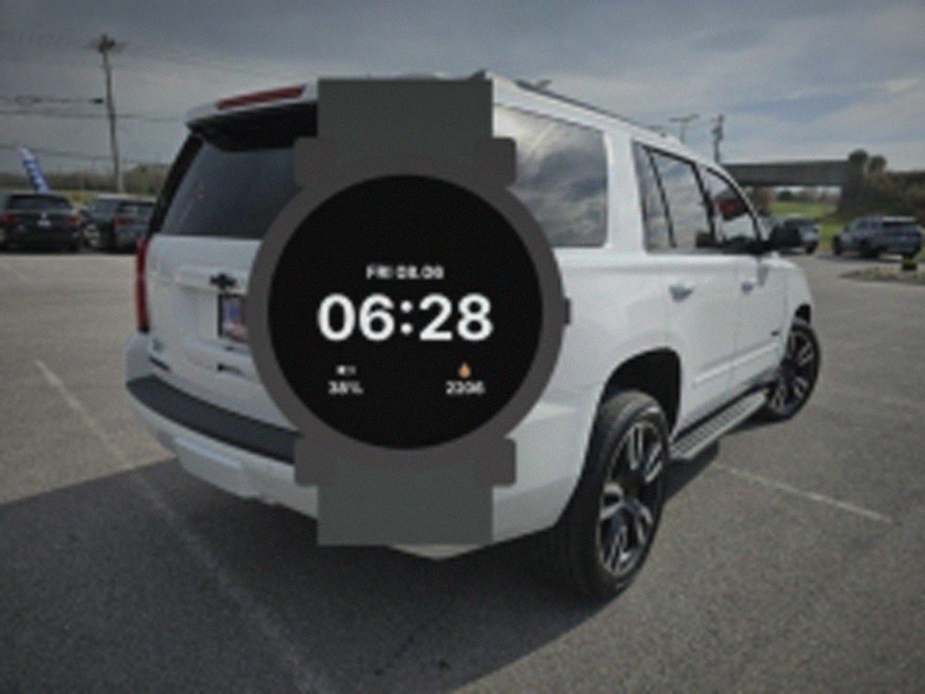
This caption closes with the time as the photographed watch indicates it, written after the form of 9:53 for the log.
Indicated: 6:28
